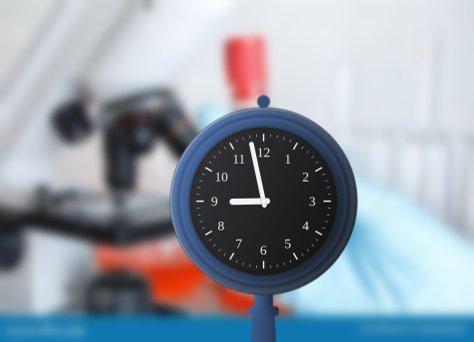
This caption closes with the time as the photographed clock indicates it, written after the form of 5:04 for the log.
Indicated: 8:58
